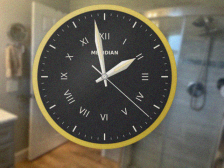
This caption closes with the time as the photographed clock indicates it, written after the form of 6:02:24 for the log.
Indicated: 1:58:22
